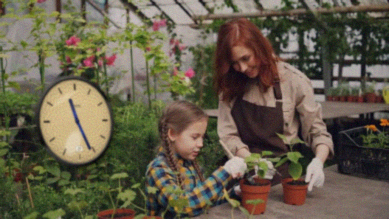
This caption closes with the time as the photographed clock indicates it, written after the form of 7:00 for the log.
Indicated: 11:26
